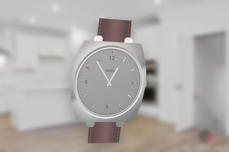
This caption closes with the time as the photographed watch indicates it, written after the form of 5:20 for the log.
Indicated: 12:54
